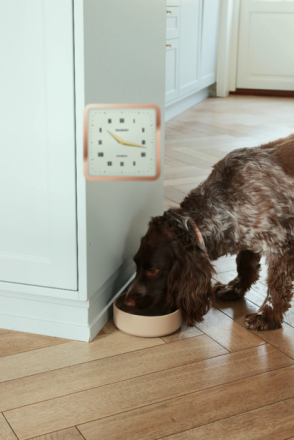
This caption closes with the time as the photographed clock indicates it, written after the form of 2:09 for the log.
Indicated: 10:17
